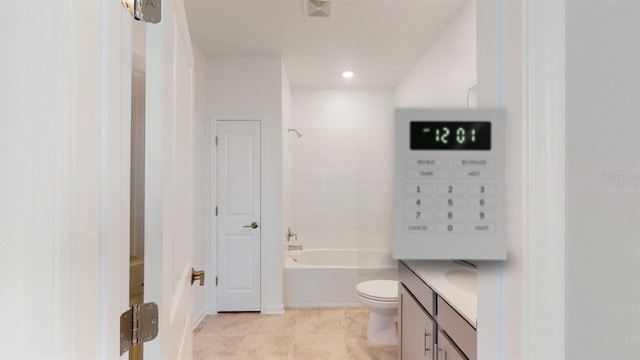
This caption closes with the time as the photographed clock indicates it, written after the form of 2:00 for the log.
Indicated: 12:01
